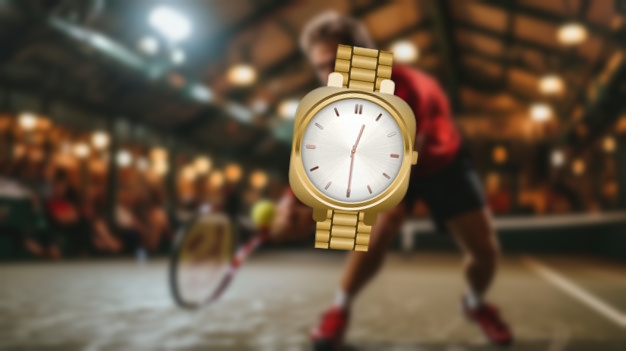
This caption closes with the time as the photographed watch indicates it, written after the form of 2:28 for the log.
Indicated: 12:30
